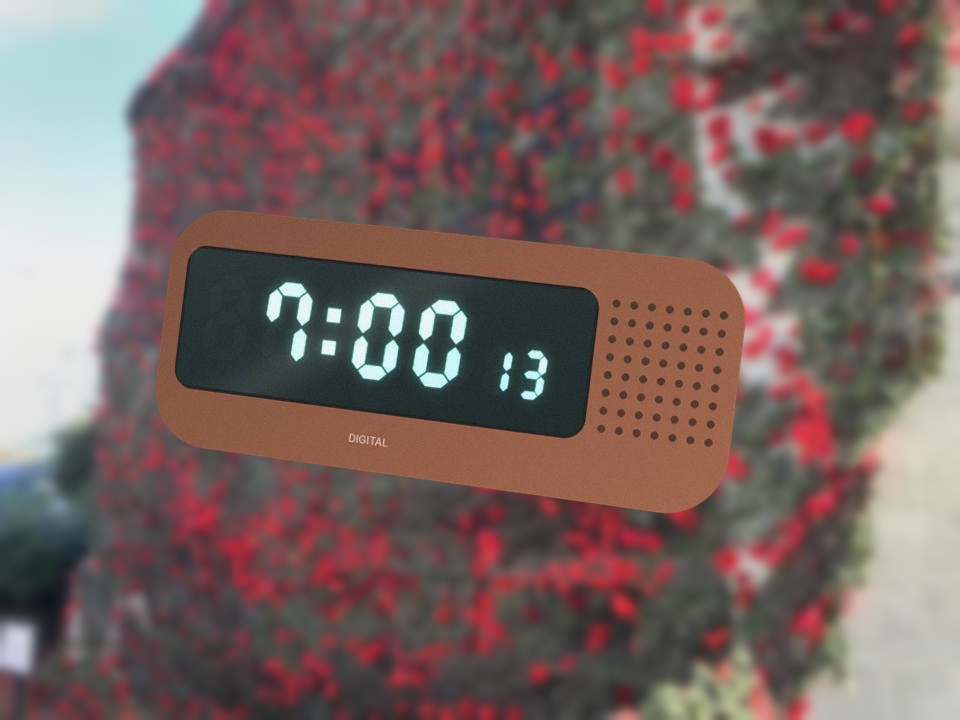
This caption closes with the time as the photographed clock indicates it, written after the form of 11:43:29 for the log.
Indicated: 7:00:13
